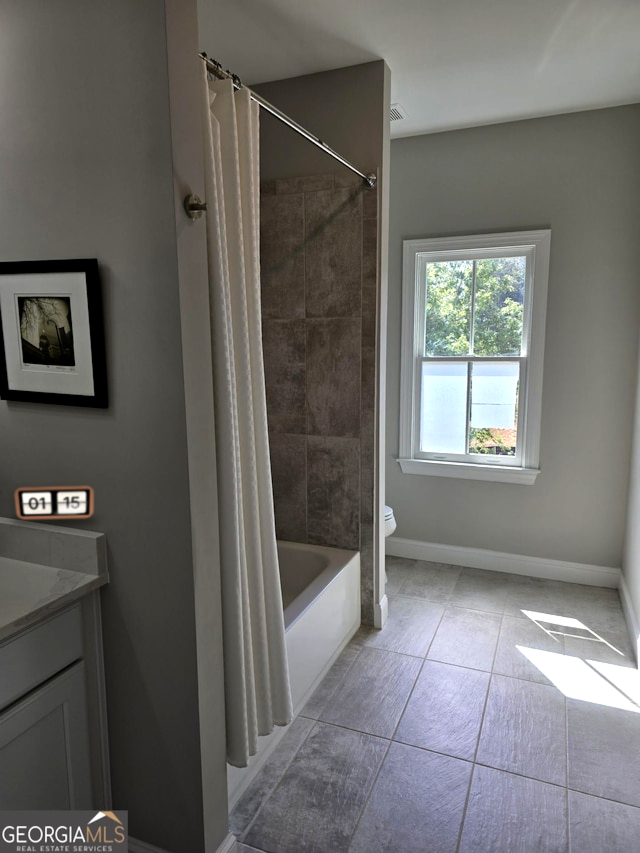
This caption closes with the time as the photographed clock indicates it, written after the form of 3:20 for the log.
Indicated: 1:15
